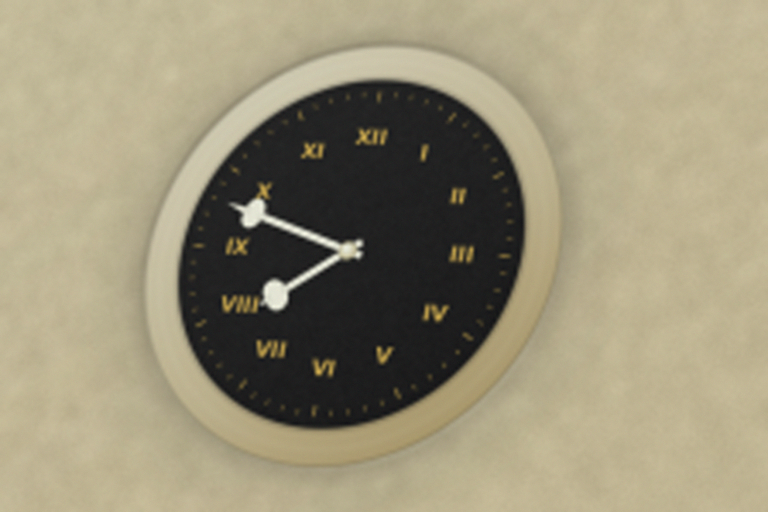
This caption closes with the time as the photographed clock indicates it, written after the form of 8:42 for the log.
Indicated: 7:48
